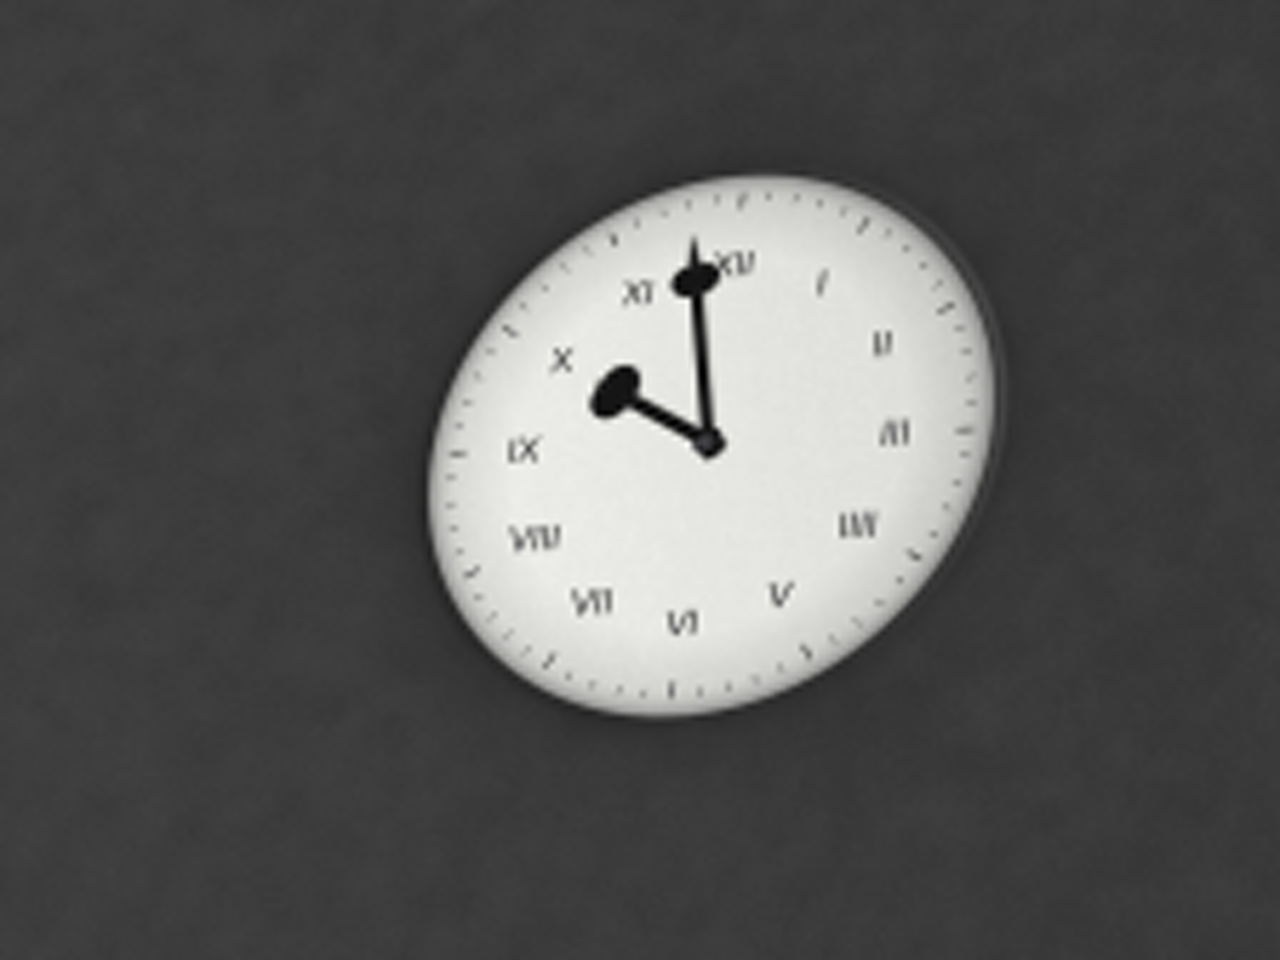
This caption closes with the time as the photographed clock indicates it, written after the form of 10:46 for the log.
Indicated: 9:58
